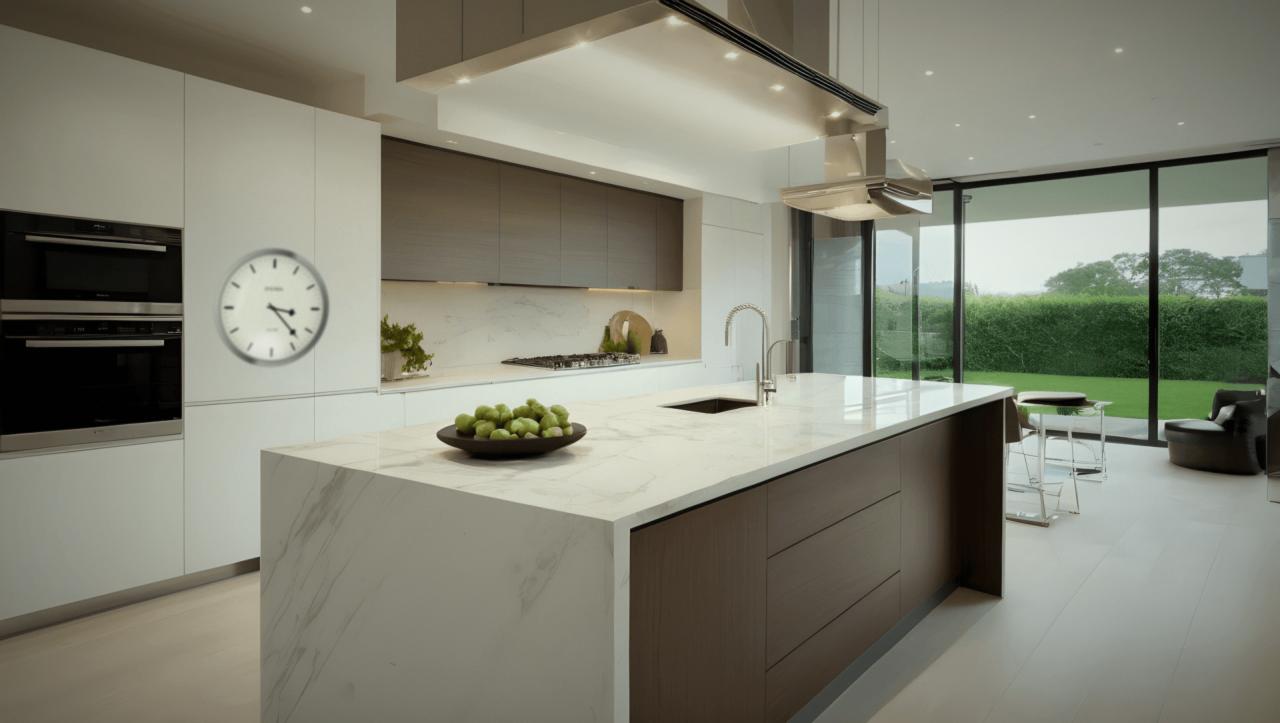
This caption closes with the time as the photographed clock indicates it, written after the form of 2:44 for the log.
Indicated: 3:23
